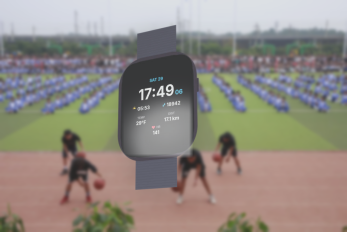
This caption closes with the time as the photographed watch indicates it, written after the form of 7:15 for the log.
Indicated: 17:49
